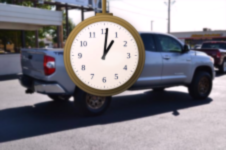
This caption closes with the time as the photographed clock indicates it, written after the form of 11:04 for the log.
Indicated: 1:01
